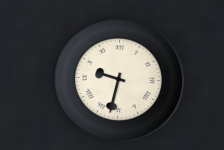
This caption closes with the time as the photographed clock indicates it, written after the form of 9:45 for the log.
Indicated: 9:32
